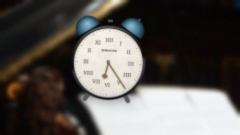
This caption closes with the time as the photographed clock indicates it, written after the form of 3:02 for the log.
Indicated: 6:24
